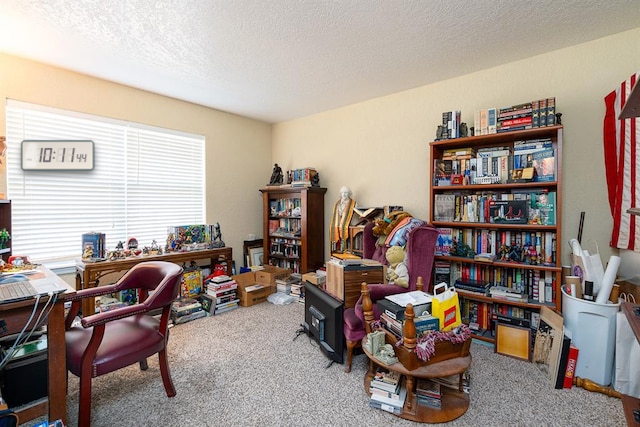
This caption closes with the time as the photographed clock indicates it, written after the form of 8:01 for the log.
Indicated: 10:11
